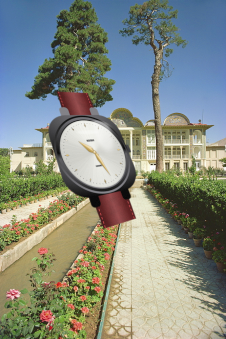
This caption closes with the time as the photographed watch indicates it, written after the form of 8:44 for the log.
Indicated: 10:27
